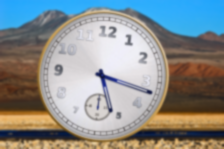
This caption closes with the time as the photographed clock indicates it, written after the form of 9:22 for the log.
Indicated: 5:17
